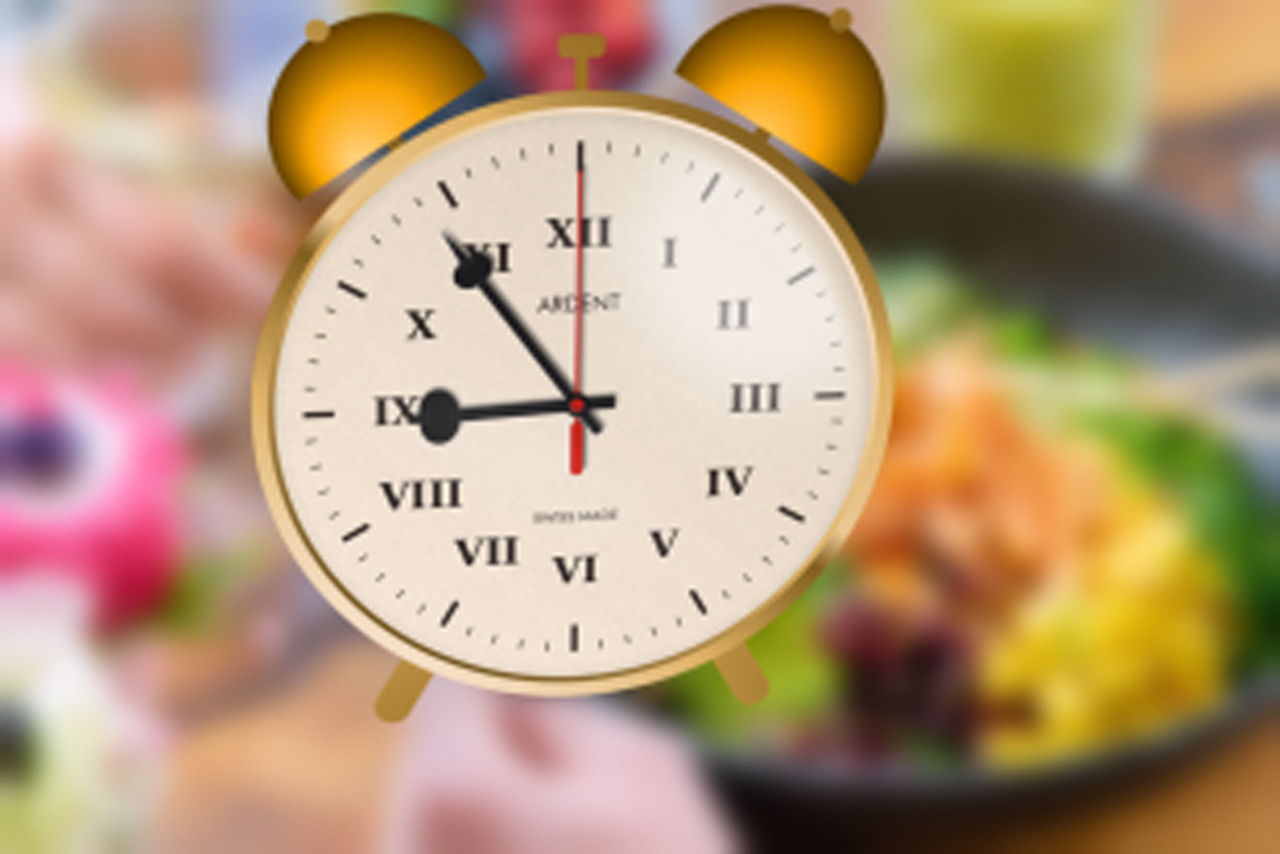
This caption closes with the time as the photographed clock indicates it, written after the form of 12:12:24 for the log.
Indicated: 8:54:00
